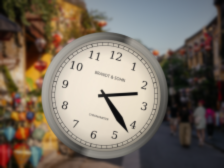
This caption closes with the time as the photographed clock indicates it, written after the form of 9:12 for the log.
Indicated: 2:22
